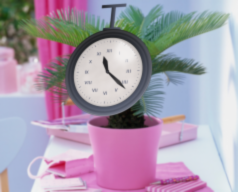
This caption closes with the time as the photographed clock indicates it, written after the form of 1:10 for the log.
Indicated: 11:22
